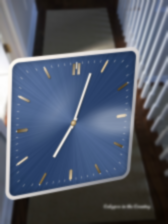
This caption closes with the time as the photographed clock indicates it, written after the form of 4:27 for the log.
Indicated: 7:03
